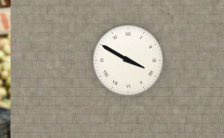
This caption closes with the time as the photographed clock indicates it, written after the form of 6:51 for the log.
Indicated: 3:50
